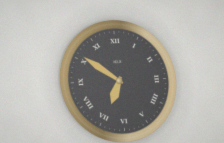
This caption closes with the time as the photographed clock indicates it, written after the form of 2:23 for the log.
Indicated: 6:51
